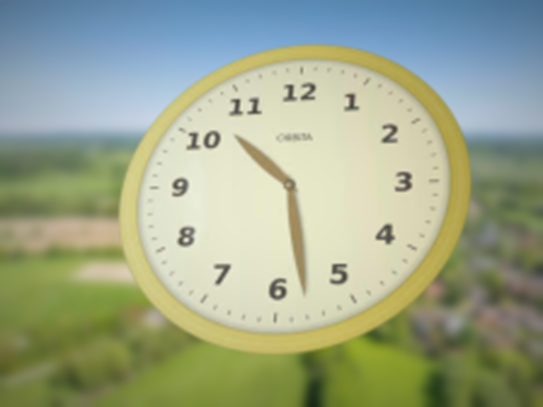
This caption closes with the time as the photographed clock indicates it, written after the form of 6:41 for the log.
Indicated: 10:28
